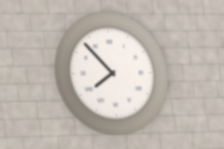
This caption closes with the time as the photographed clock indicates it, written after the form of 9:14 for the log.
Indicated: 7:53
